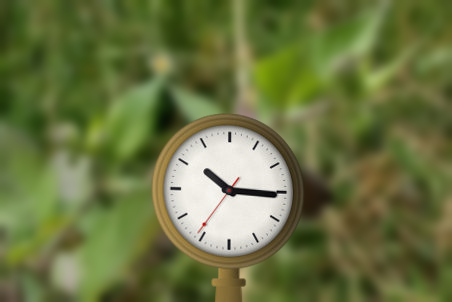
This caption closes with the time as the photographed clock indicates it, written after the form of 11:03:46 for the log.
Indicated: 10:15:36
